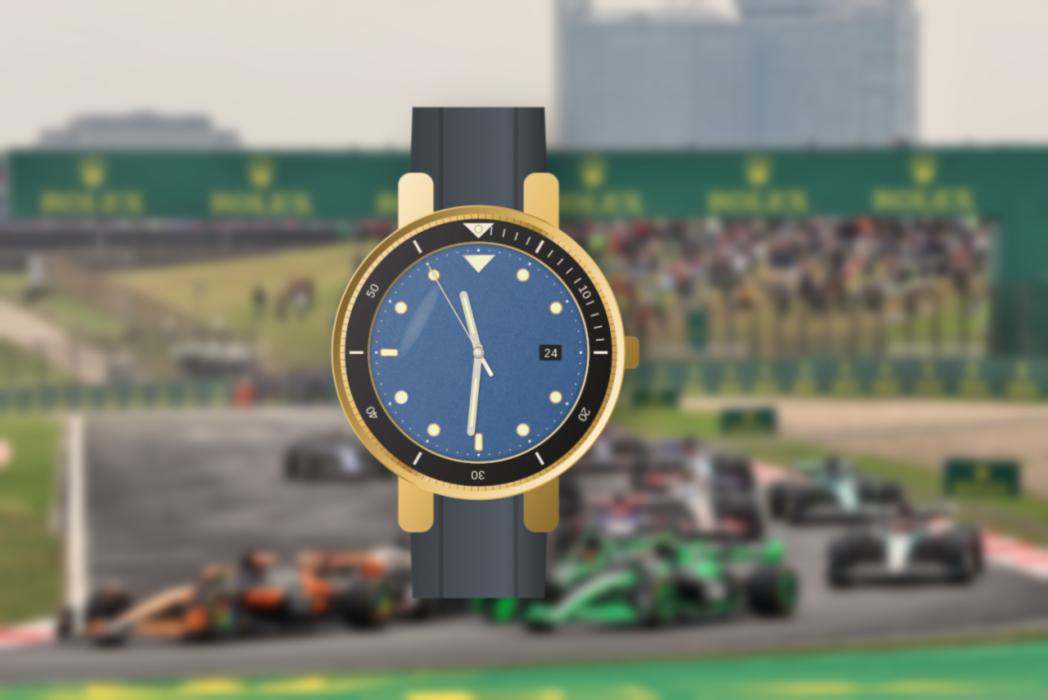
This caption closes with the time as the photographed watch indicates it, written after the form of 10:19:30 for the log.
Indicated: 11:30:55
